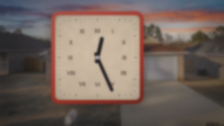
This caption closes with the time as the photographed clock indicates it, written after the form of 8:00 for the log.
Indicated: 12:26
